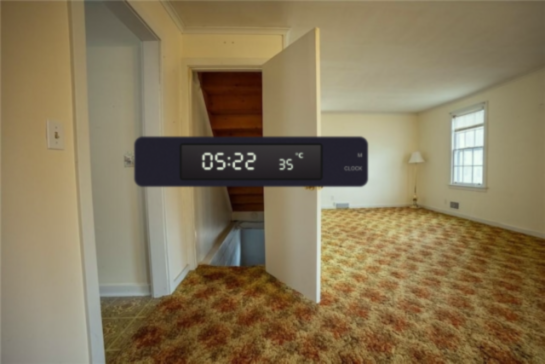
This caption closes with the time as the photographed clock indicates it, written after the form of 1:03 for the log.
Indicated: 5:22
